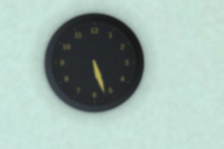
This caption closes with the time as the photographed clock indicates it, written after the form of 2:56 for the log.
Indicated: 5:27
